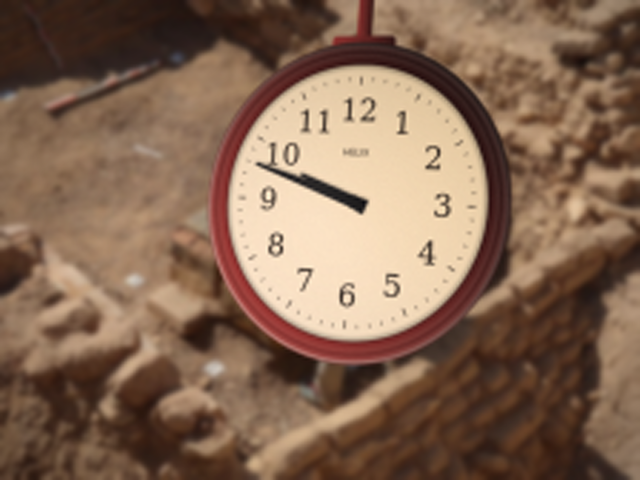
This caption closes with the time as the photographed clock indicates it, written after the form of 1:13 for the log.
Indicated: 9:48
